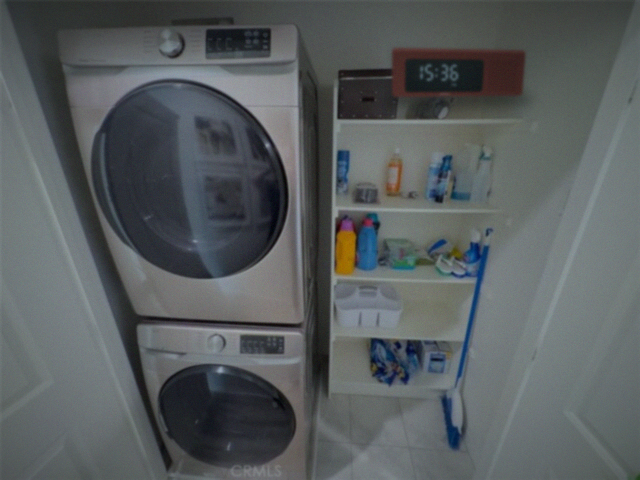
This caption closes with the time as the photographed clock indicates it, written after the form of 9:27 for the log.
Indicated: 15:36
